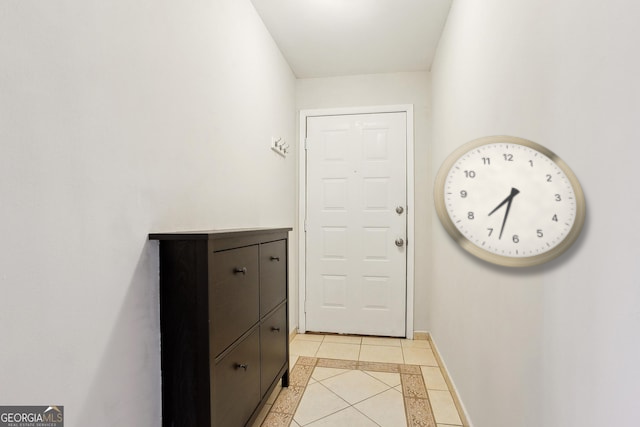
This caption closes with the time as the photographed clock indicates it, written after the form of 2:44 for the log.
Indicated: 7:33
